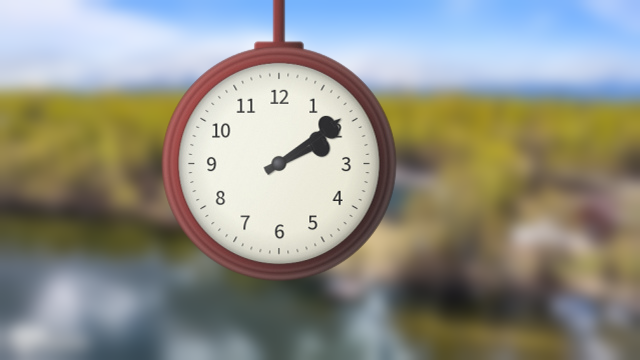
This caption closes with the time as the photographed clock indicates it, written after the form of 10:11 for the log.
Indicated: 2:09
